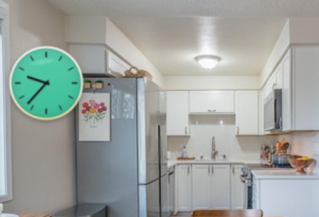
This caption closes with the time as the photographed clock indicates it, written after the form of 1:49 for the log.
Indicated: 9:37
